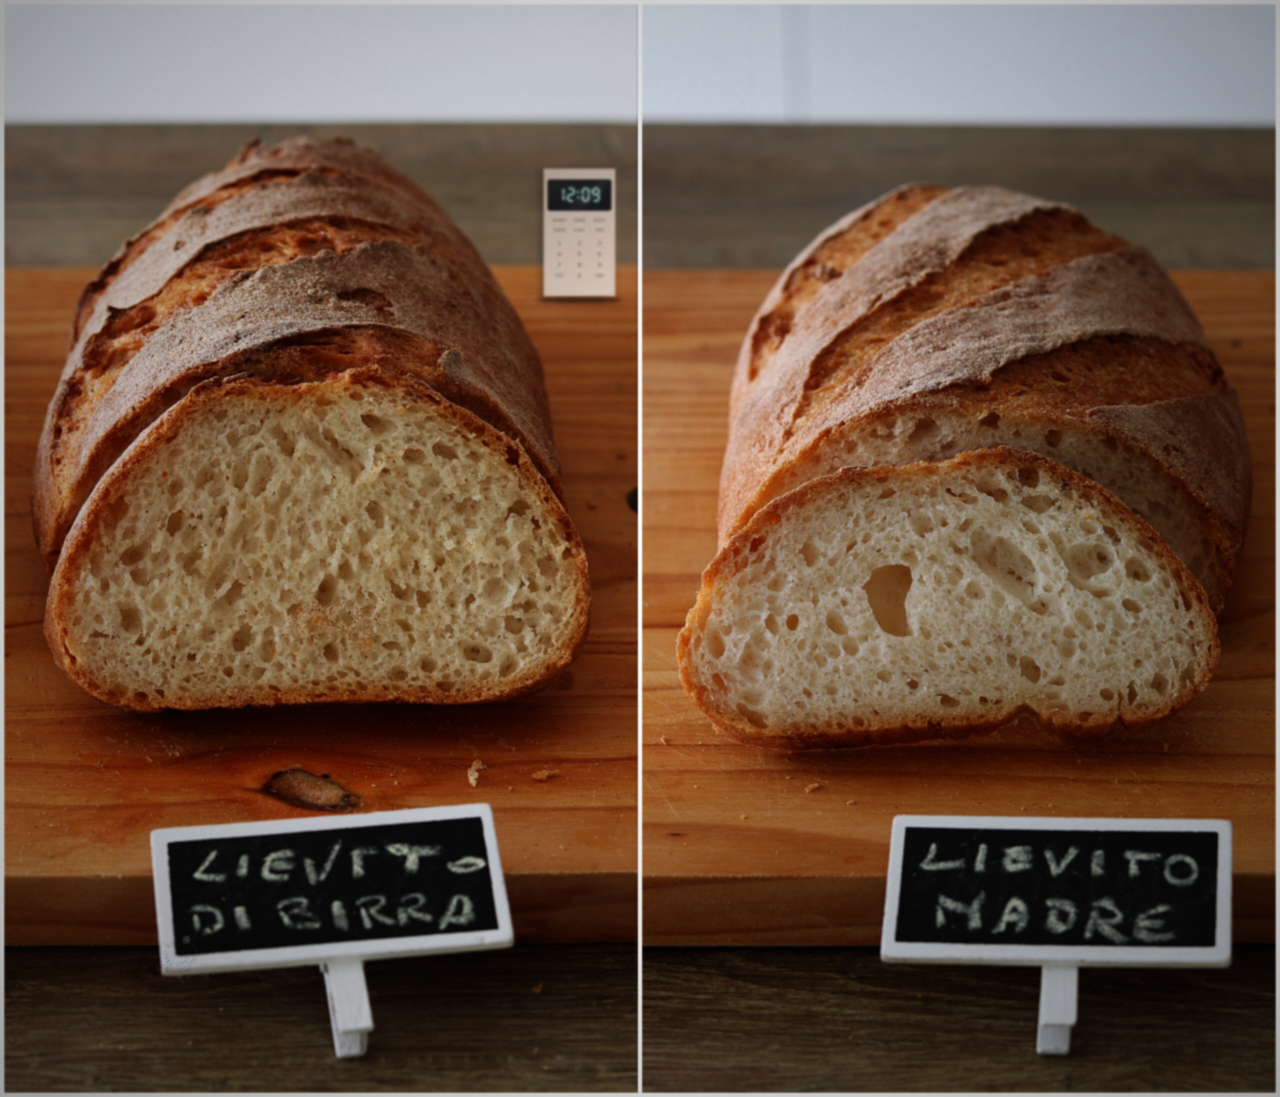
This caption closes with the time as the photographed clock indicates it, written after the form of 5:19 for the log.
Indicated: 12:09
